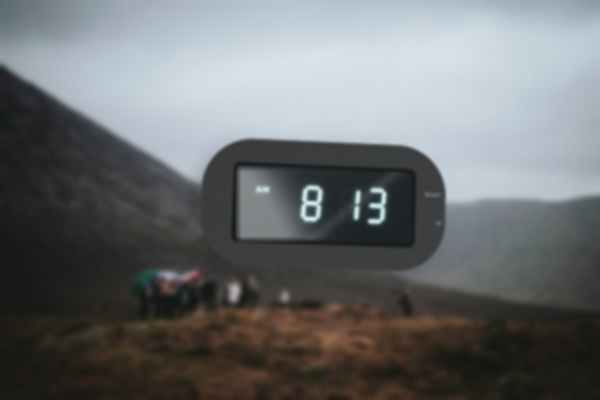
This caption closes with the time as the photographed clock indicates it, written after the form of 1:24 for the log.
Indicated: 8:13
